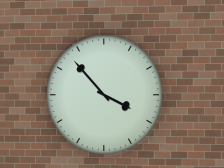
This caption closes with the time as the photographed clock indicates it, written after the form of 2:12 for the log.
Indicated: 3:53
